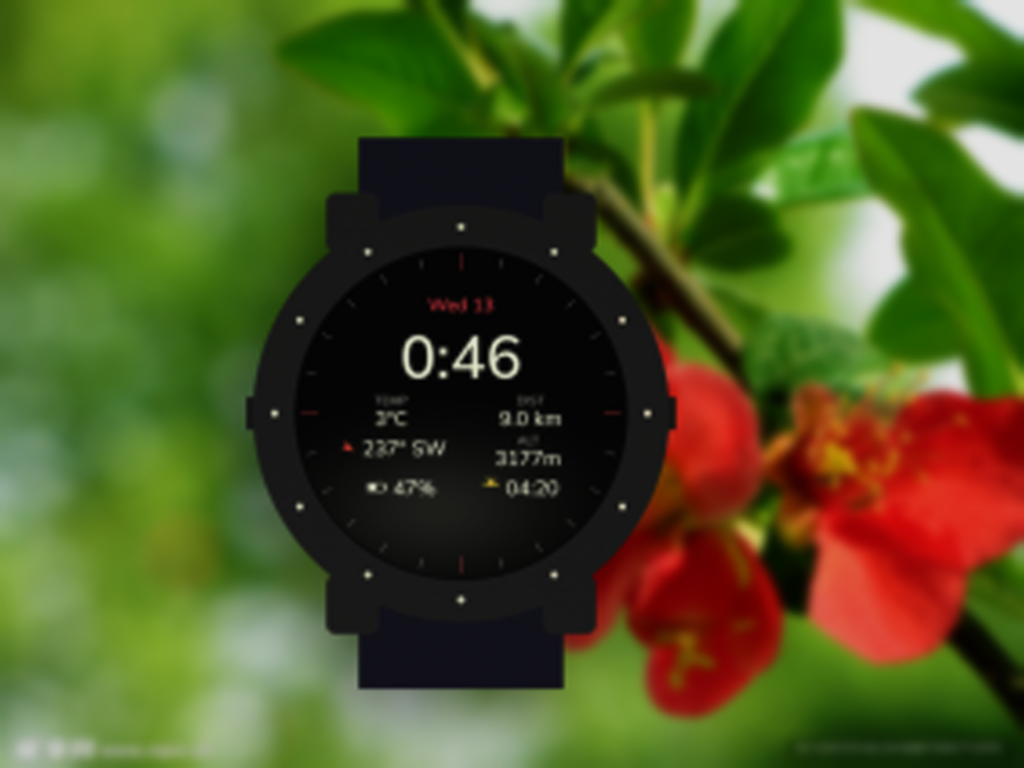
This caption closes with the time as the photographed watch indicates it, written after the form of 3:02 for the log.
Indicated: 0:46
